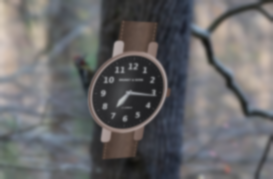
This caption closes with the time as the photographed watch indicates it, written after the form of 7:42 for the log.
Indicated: 7:16
